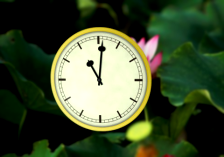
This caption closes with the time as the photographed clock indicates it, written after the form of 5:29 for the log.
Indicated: 11:01
